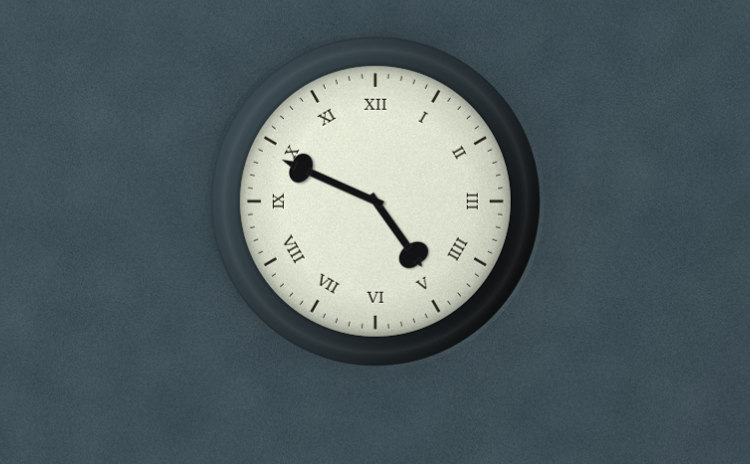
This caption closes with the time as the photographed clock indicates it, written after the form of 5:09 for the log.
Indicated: 4:49
